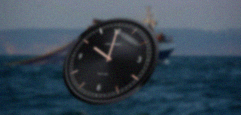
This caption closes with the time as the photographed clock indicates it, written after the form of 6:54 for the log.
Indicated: 10:00
